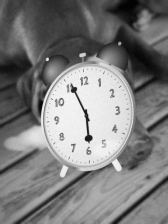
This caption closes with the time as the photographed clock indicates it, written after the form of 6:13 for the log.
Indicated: 5:56
